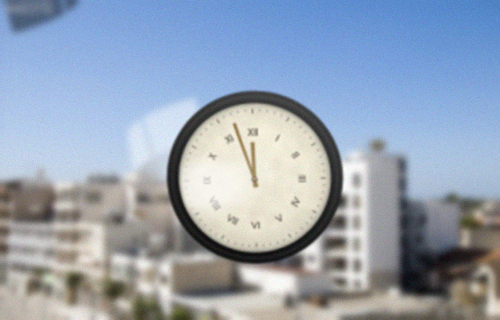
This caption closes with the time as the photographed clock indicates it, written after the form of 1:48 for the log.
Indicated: 11:57
